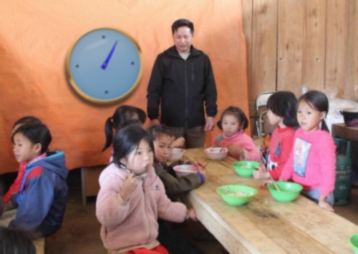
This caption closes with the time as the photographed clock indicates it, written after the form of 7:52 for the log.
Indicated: 1:05
